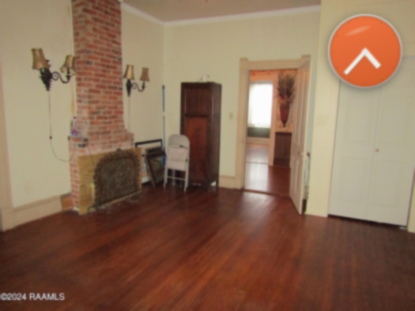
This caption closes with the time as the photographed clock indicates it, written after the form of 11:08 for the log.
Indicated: 4:37
